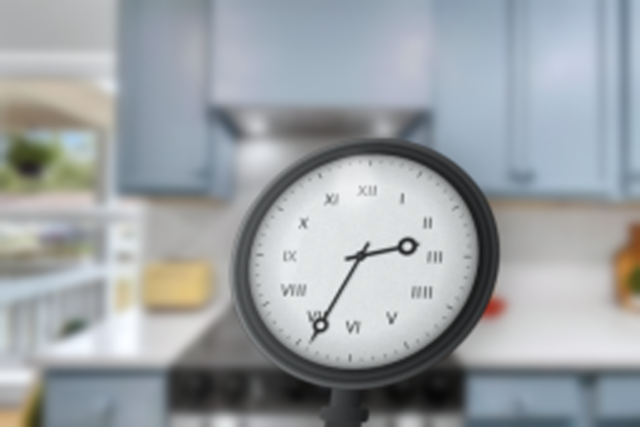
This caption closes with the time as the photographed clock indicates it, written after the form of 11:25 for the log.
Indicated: 2:34
